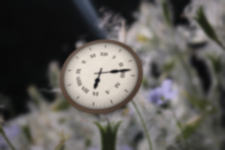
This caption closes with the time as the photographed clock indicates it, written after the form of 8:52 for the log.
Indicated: 6:13
